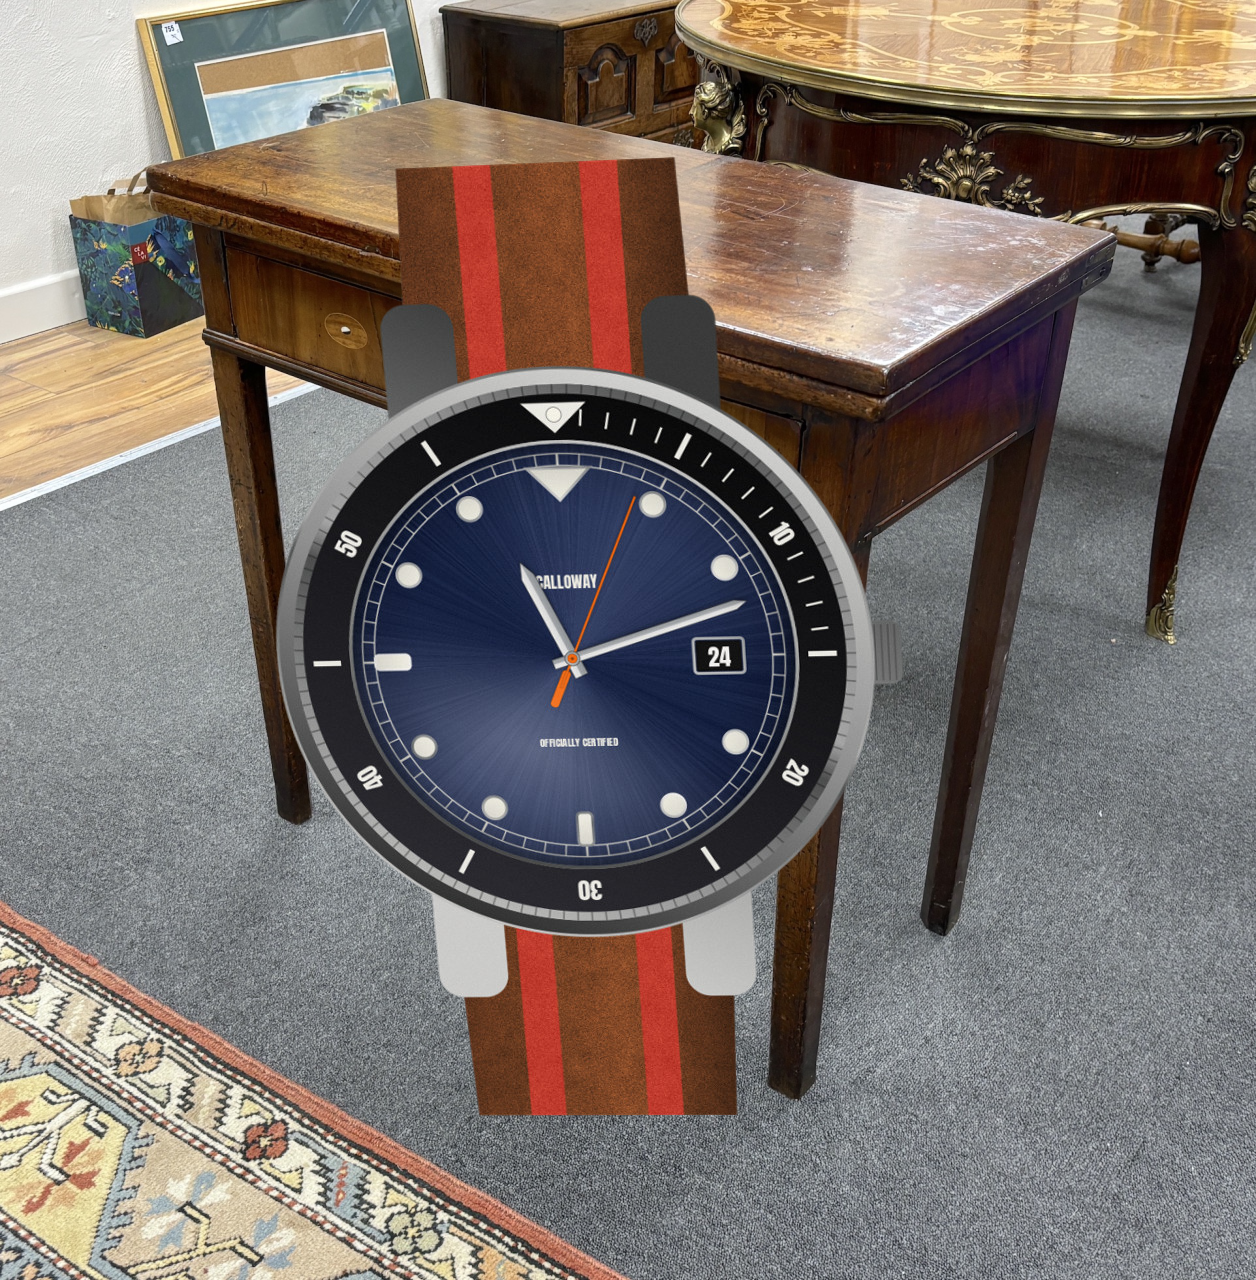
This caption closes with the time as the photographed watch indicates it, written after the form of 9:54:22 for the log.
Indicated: 11:12:04
